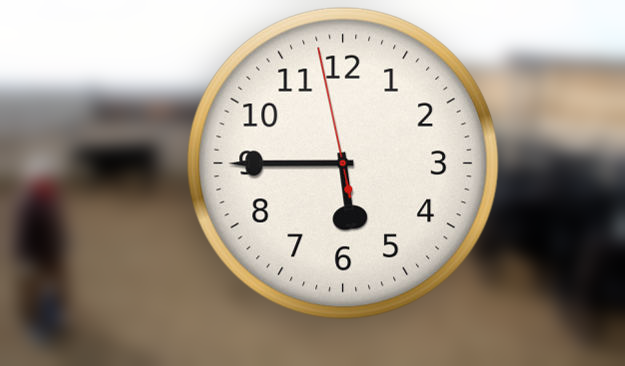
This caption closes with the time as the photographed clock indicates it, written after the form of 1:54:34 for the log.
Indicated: 5:44:58
